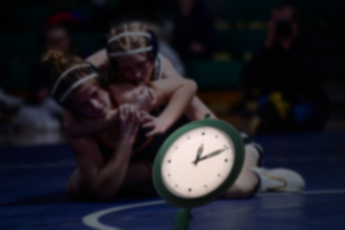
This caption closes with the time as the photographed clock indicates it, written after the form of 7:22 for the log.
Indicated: 12:11
